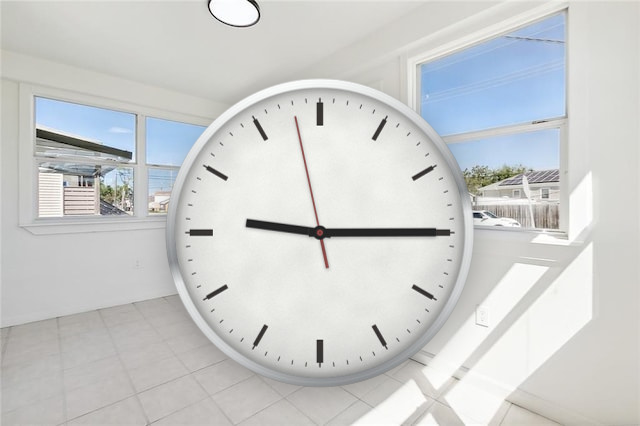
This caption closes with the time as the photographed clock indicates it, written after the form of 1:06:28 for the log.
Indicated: 9:14:58
